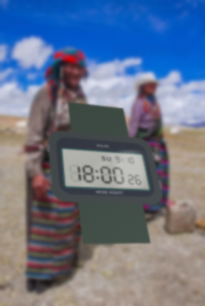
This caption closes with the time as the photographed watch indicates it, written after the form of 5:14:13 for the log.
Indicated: 18:00:26
